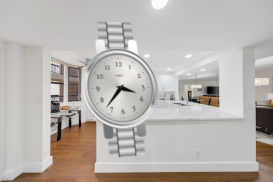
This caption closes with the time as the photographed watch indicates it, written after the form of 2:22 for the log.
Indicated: 3:37
